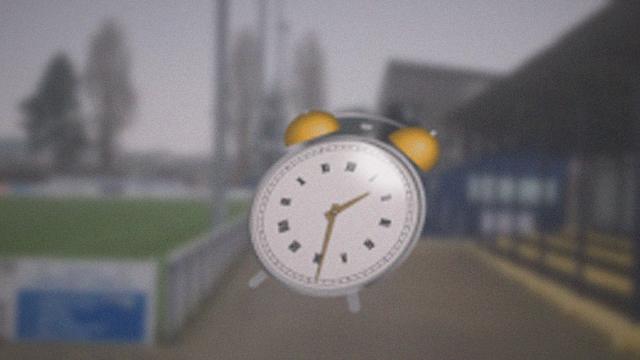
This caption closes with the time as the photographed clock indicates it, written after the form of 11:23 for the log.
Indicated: 1:29
